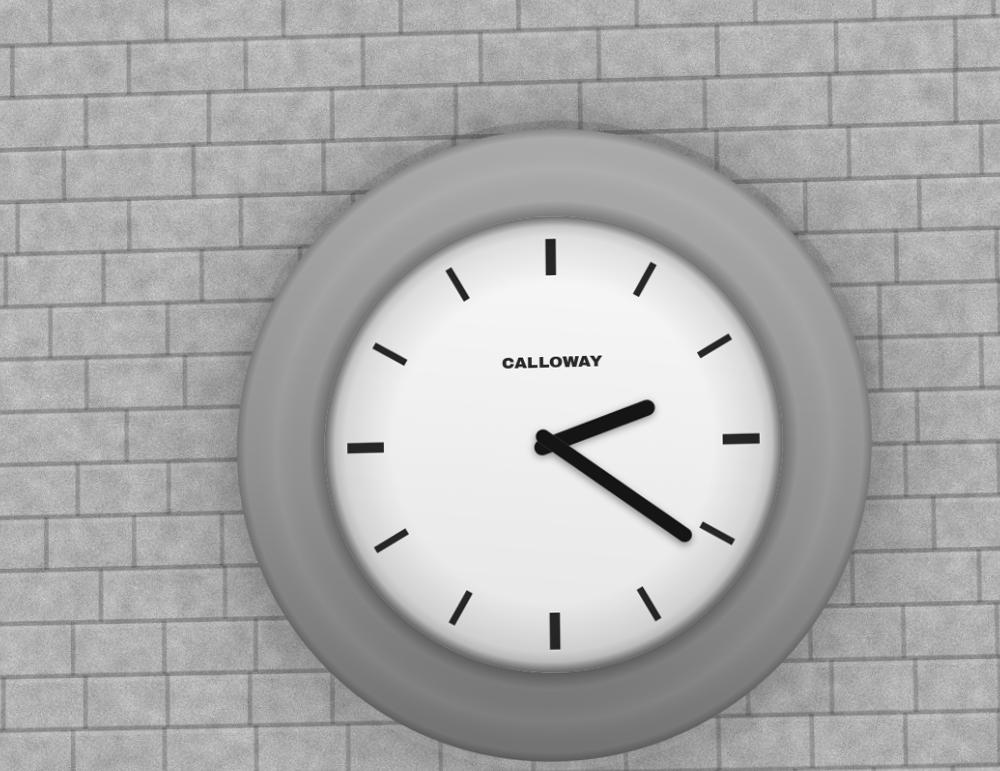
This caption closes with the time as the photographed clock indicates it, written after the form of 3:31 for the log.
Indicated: 2:21
